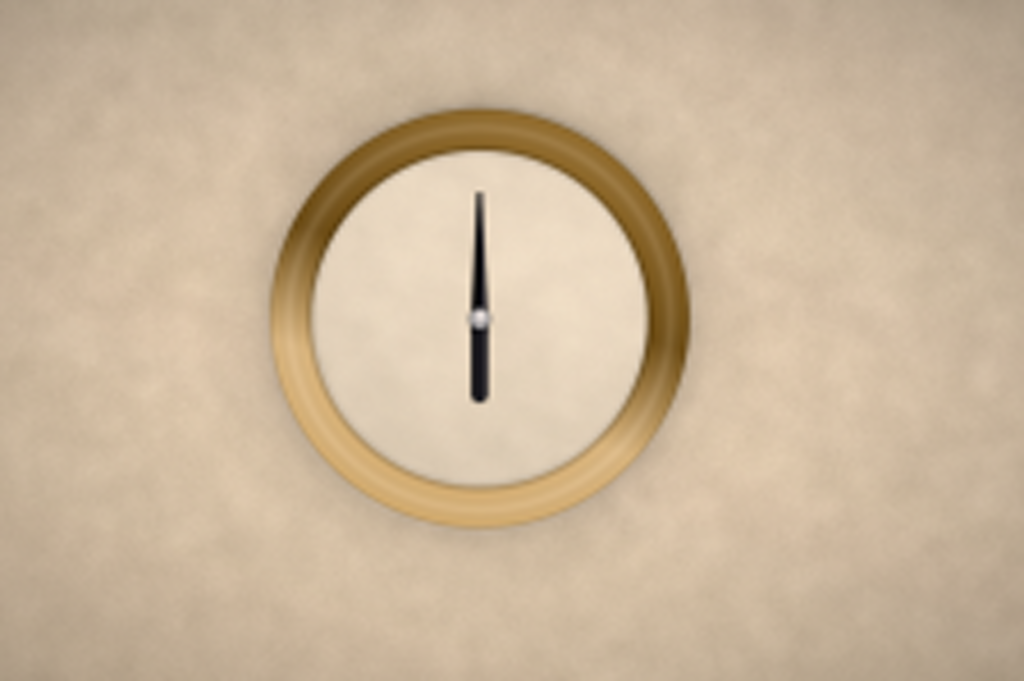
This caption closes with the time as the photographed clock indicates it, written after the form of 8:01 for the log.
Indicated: 6:00
